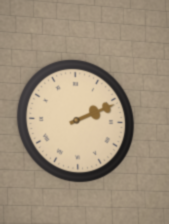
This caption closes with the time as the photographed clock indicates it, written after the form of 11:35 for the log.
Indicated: 2:11
